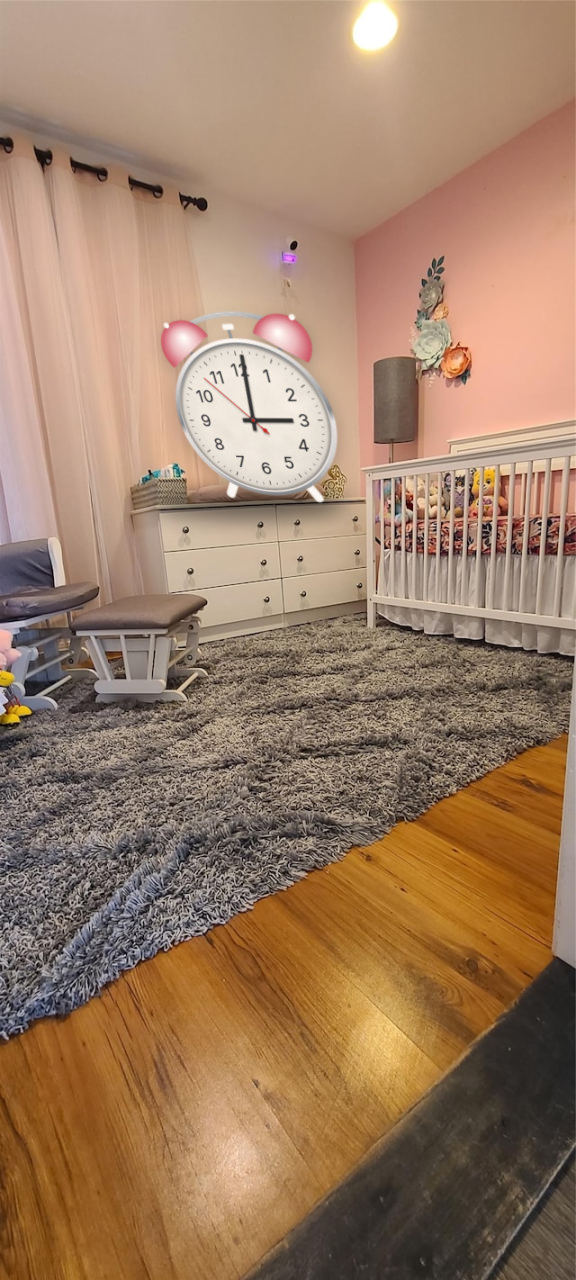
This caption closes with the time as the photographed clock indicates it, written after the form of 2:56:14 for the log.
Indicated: 3:00:53
